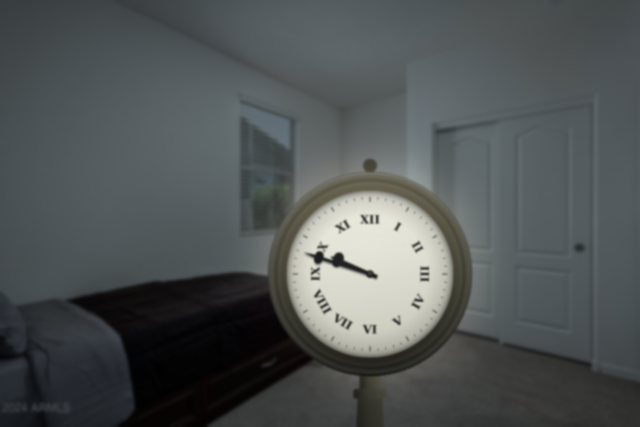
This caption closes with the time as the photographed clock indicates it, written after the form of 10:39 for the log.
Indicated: 9:48
